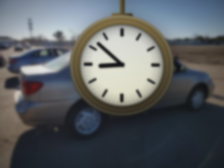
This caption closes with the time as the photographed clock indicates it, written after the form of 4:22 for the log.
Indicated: 8:52
